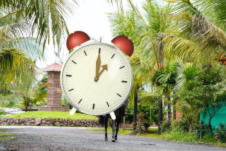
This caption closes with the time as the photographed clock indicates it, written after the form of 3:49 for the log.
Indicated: 1:00
